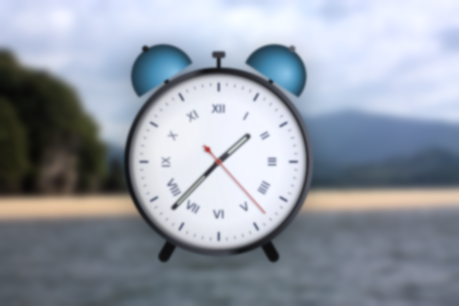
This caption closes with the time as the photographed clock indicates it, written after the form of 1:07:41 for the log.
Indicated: 1:37:23
